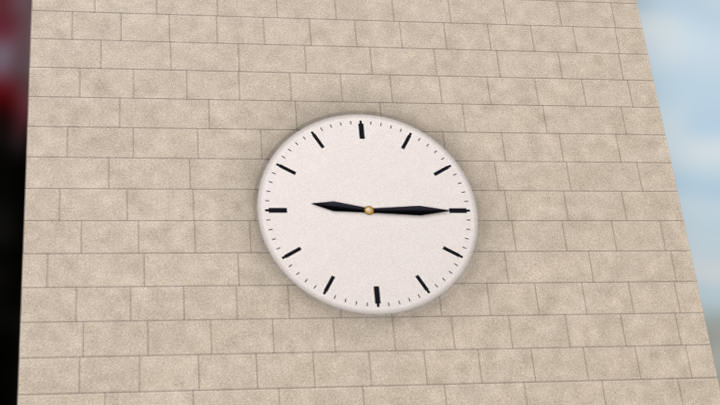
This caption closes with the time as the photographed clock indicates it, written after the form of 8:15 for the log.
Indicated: 9:15
